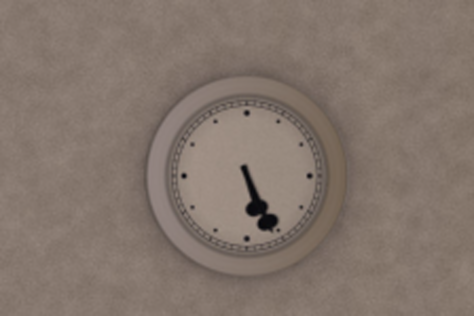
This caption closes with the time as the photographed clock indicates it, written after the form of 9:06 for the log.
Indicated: 5:26
